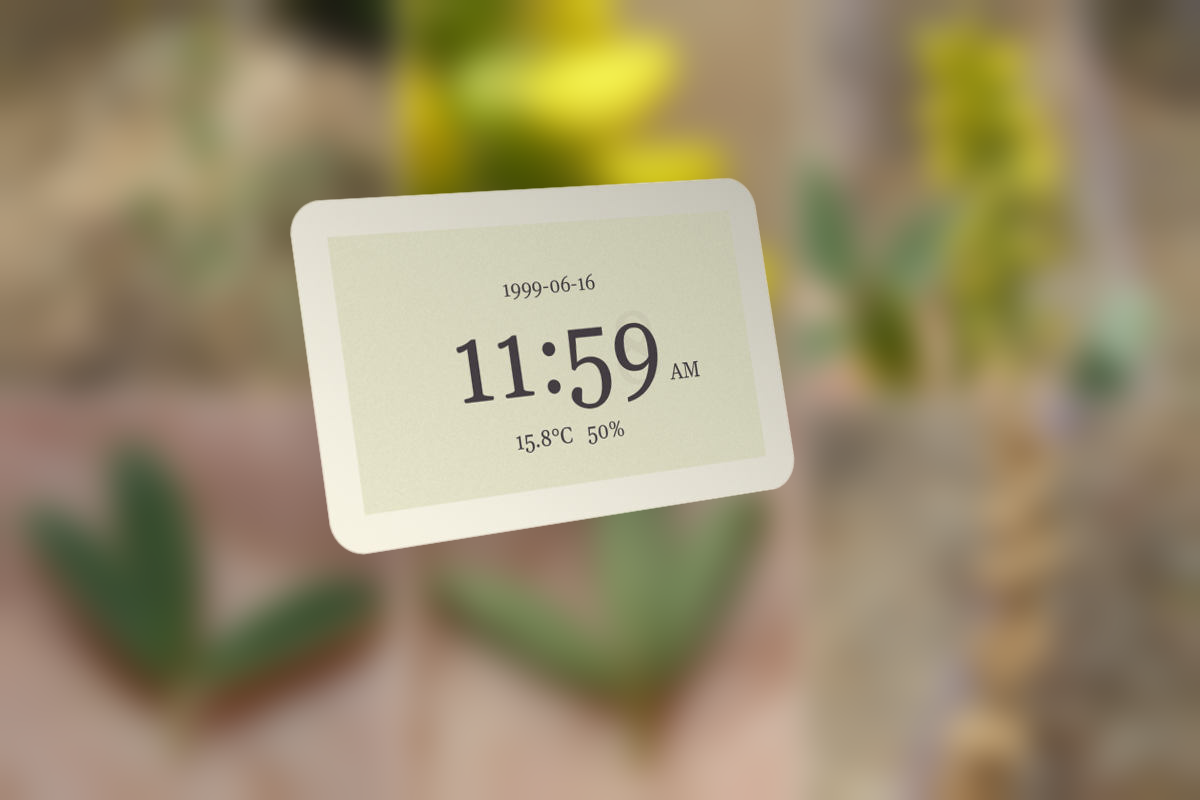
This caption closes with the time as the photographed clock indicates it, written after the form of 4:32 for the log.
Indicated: 11:59
